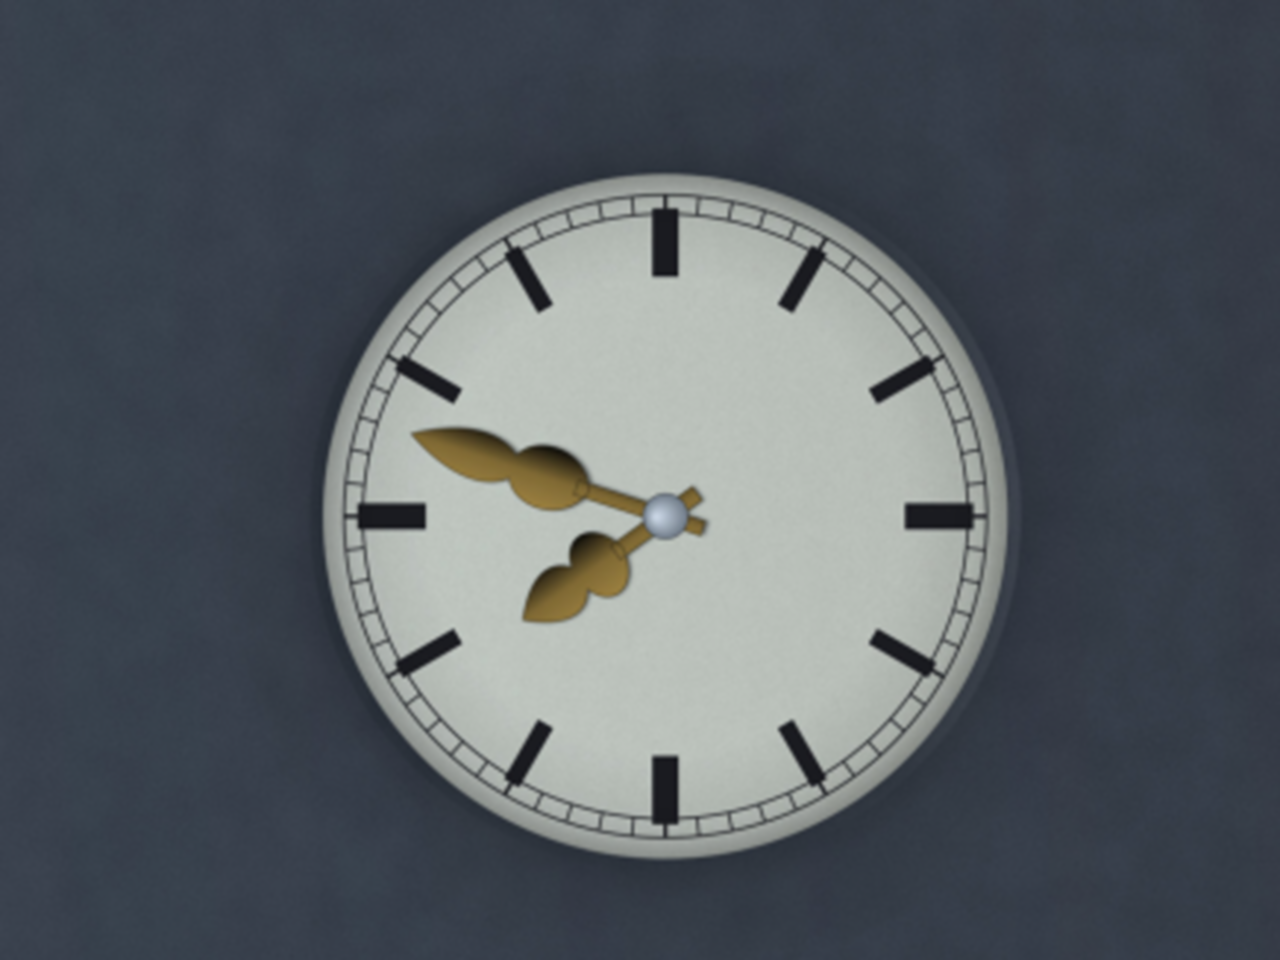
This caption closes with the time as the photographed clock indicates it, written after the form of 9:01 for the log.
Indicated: 7:48
